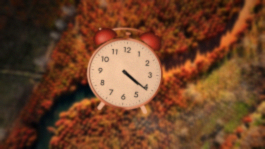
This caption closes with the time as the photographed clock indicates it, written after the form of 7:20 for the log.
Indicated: 4:21
